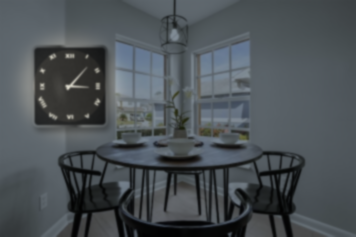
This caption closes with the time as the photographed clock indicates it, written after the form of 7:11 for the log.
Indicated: 3:07
